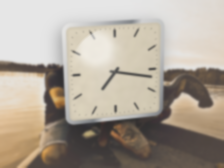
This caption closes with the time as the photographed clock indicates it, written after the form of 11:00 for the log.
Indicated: 7:17
